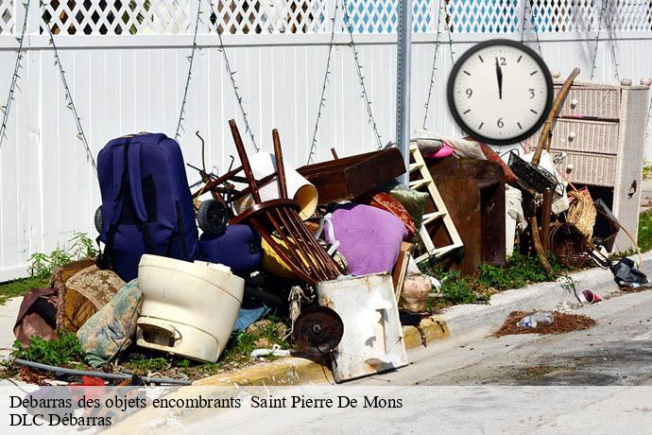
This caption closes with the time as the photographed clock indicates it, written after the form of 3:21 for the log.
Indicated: 11:59
